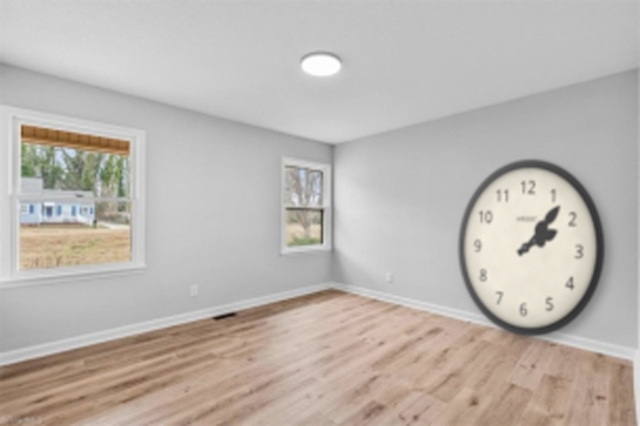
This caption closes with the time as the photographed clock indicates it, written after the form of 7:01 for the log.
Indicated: 2:07
